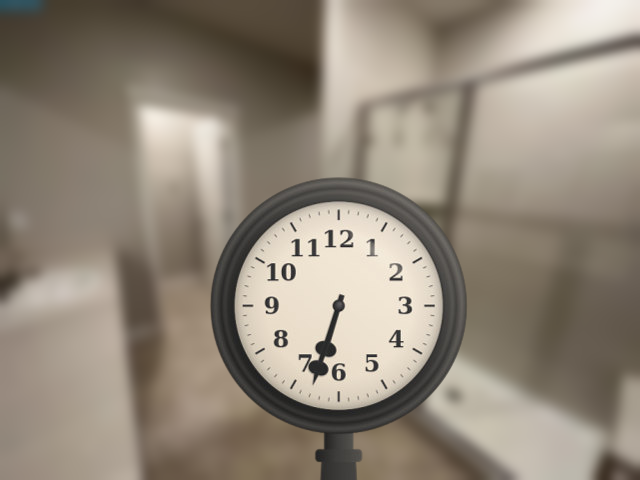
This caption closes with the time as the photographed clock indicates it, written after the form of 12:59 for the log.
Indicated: 6:33
